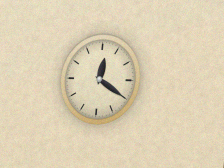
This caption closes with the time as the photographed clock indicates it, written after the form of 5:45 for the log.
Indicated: 12:20
